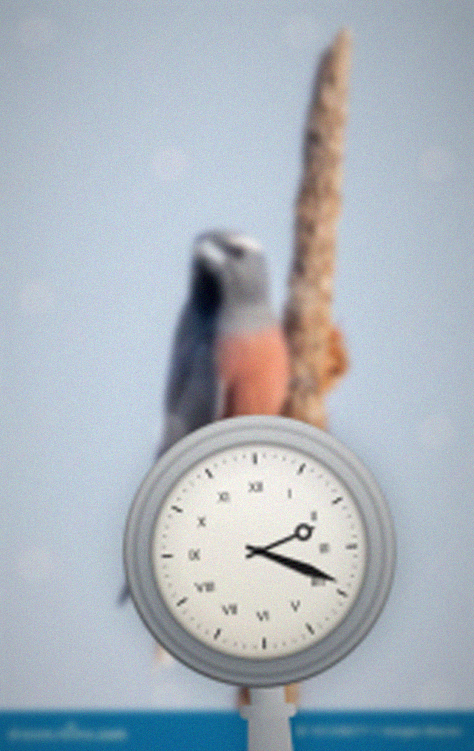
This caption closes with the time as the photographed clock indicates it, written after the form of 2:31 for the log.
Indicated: 2:19
